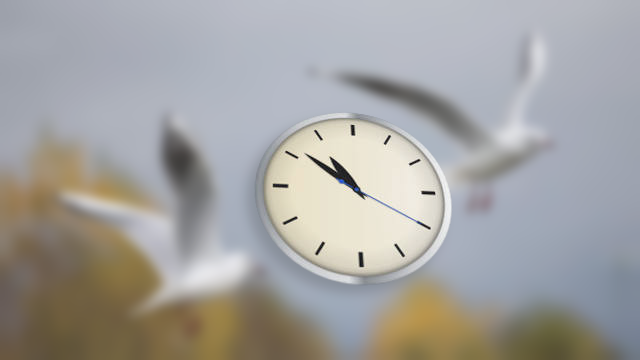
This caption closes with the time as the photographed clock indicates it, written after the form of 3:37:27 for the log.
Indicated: 10:51:20
